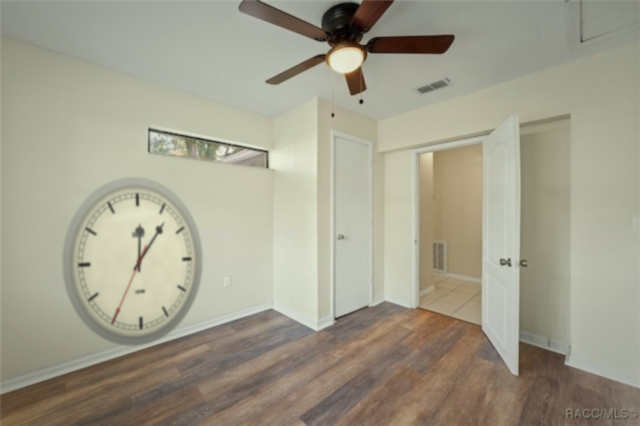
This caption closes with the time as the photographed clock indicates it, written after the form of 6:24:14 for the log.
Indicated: 12:06:35
